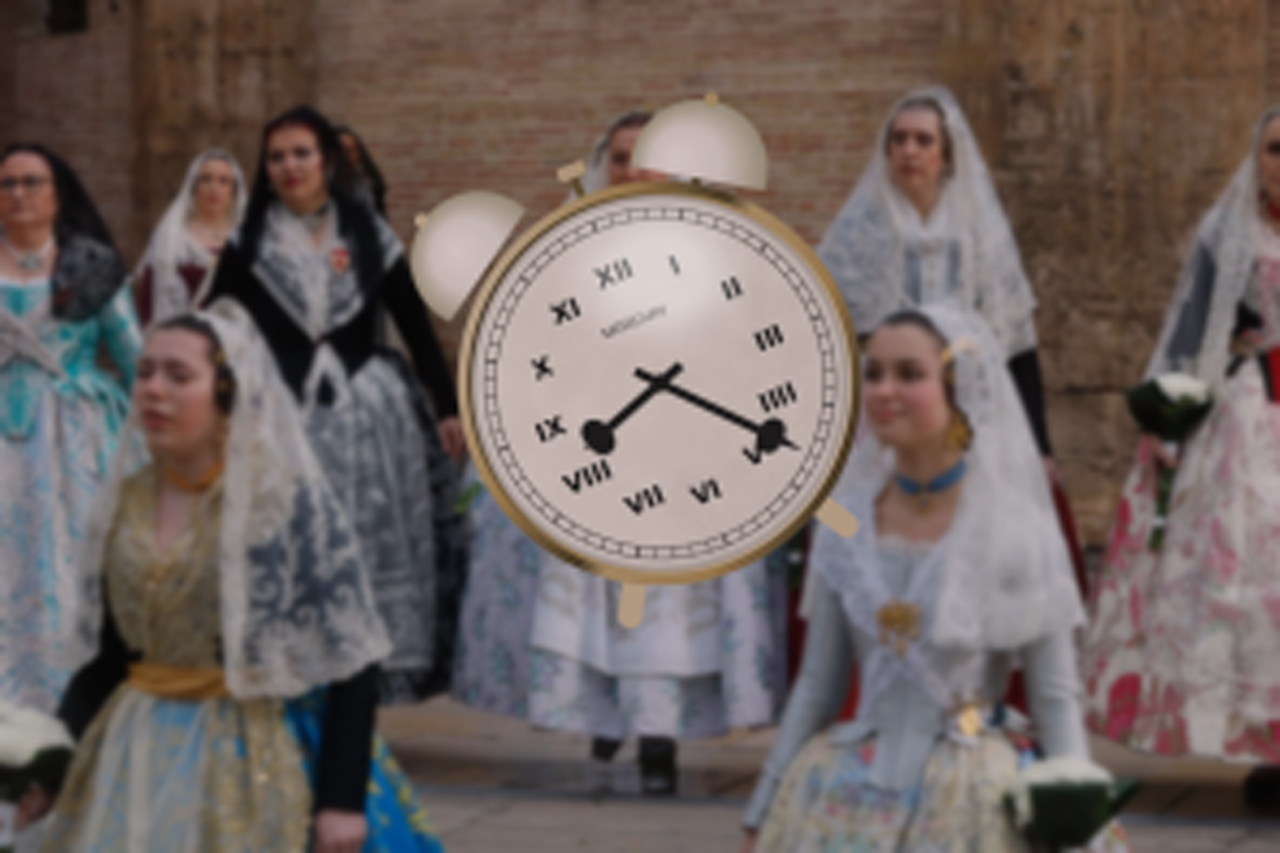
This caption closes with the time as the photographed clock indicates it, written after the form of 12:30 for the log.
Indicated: 8:23
